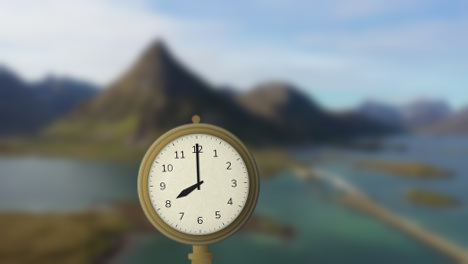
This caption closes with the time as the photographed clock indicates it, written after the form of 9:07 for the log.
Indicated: 8:00
